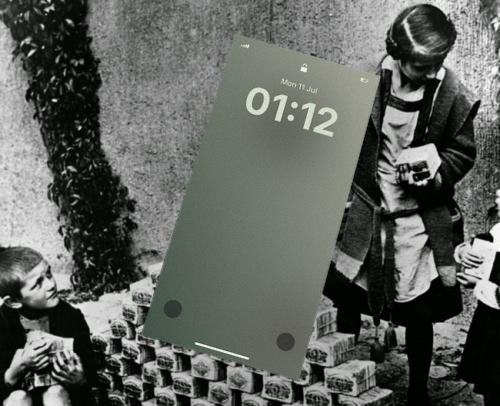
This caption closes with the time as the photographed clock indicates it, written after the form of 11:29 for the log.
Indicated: 1:12
